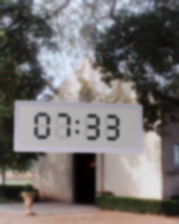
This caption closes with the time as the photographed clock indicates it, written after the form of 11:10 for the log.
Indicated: 7:33
